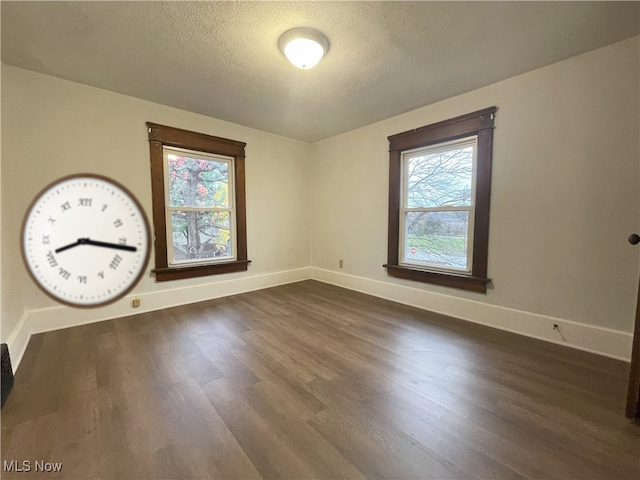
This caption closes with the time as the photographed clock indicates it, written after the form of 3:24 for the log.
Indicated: 8:16
